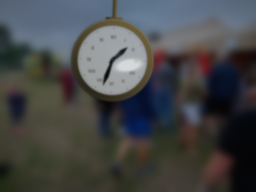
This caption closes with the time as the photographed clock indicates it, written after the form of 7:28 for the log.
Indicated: 1:33
